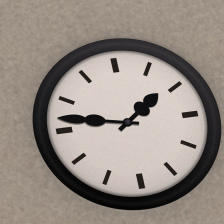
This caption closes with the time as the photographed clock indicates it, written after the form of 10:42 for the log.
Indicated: 1:47
